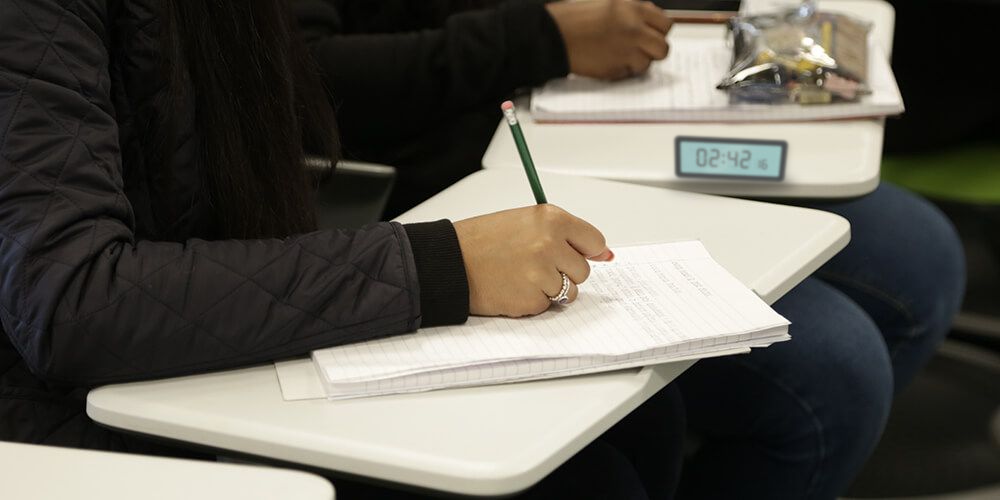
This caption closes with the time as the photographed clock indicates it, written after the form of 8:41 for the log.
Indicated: 2:42
